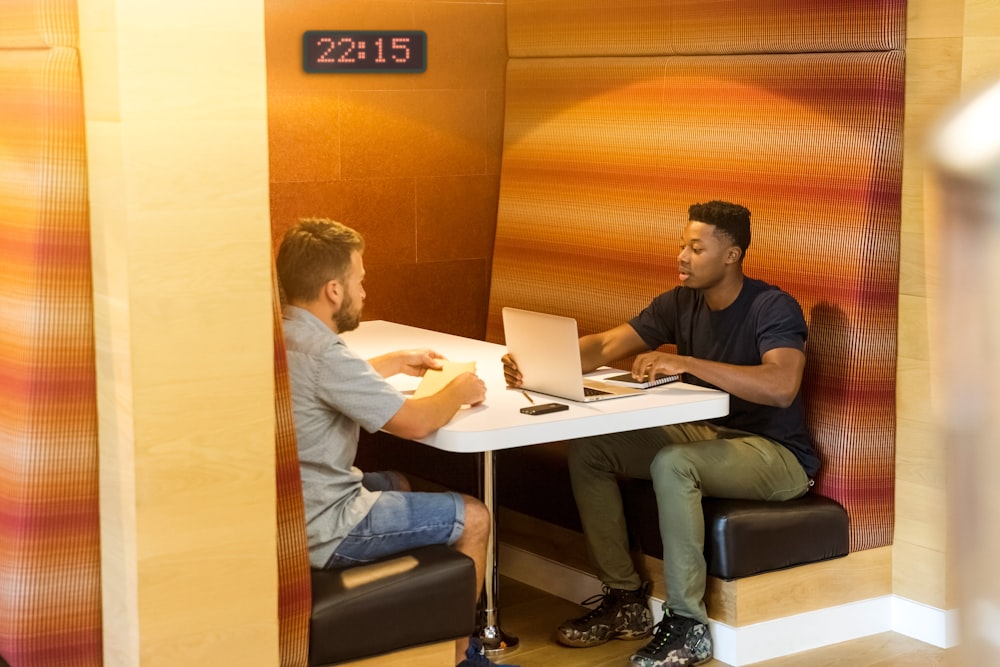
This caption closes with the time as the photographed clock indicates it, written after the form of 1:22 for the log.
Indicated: 22:15
